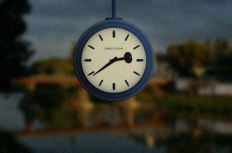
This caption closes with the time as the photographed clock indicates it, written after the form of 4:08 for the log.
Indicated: 2:39
